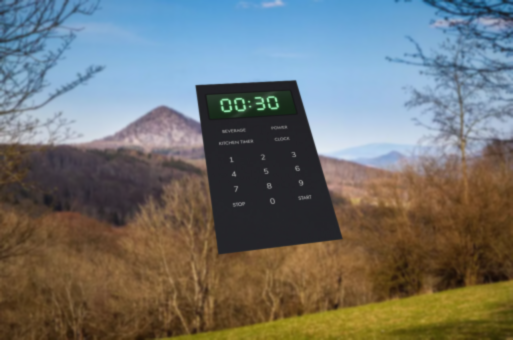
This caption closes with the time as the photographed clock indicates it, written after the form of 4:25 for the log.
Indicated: 0:30
